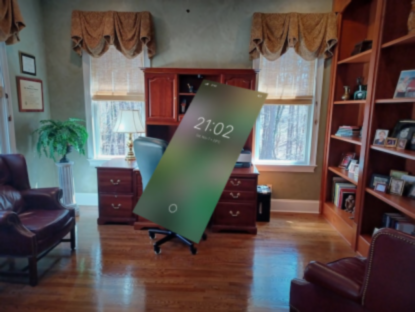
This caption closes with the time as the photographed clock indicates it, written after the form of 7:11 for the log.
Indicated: 21:02
